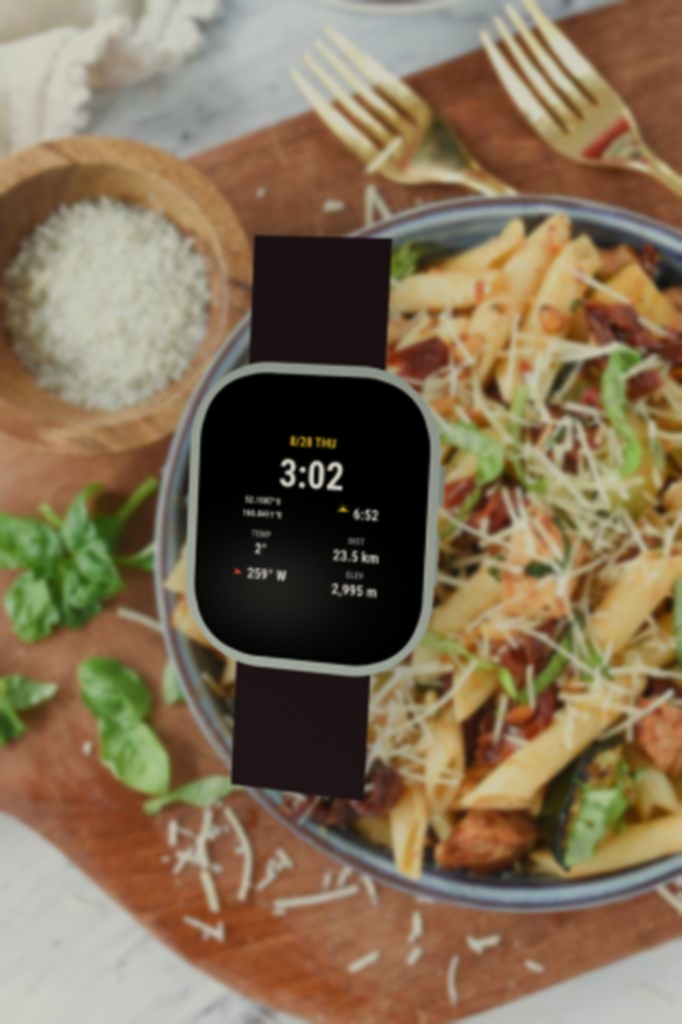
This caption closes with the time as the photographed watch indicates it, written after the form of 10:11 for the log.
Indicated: 3:02
